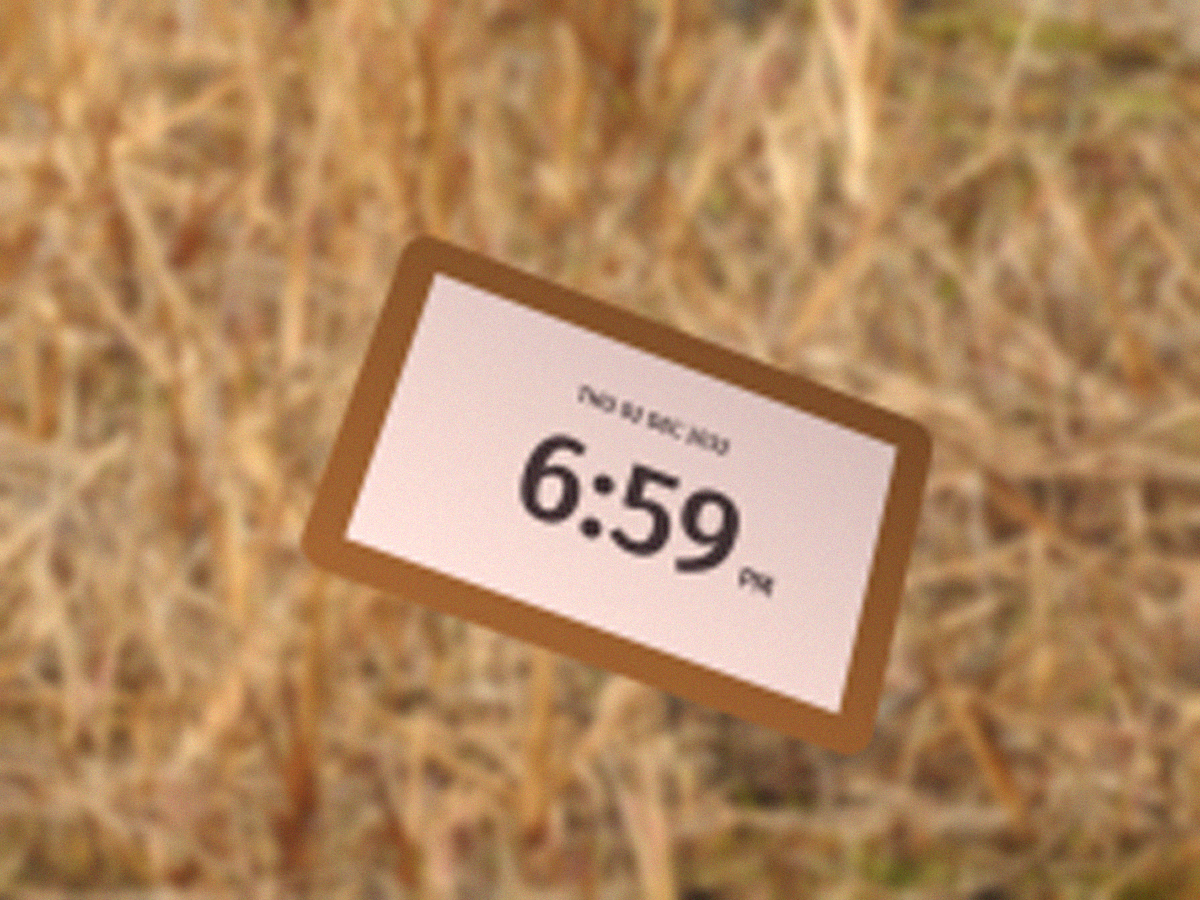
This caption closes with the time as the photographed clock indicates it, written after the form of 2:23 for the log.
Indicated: 6:59
